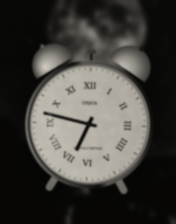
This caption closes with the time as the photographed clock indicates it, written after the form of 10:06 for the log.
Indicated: 6:47
